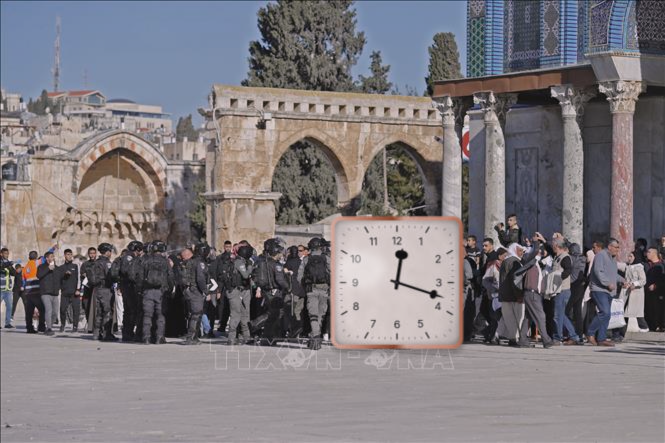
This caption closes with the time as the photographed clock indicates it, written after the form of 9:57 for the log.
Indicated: 12:18
